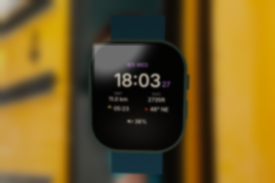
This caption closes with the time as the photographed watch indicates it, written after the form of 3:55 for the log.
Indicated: 18:03
